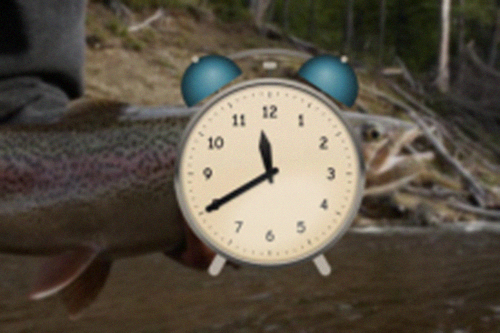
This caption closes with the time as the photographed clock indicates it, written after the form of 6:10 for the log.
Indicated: 11:40
